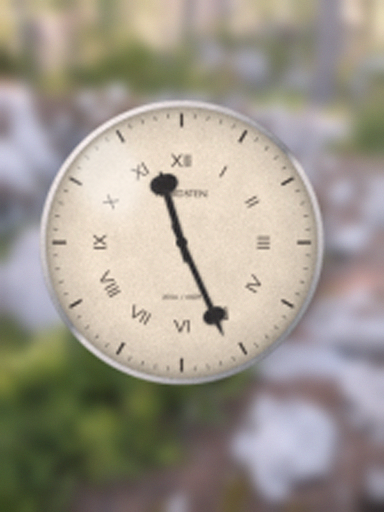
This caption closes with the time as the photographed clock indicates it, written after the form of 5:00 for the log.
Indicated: 11:26
